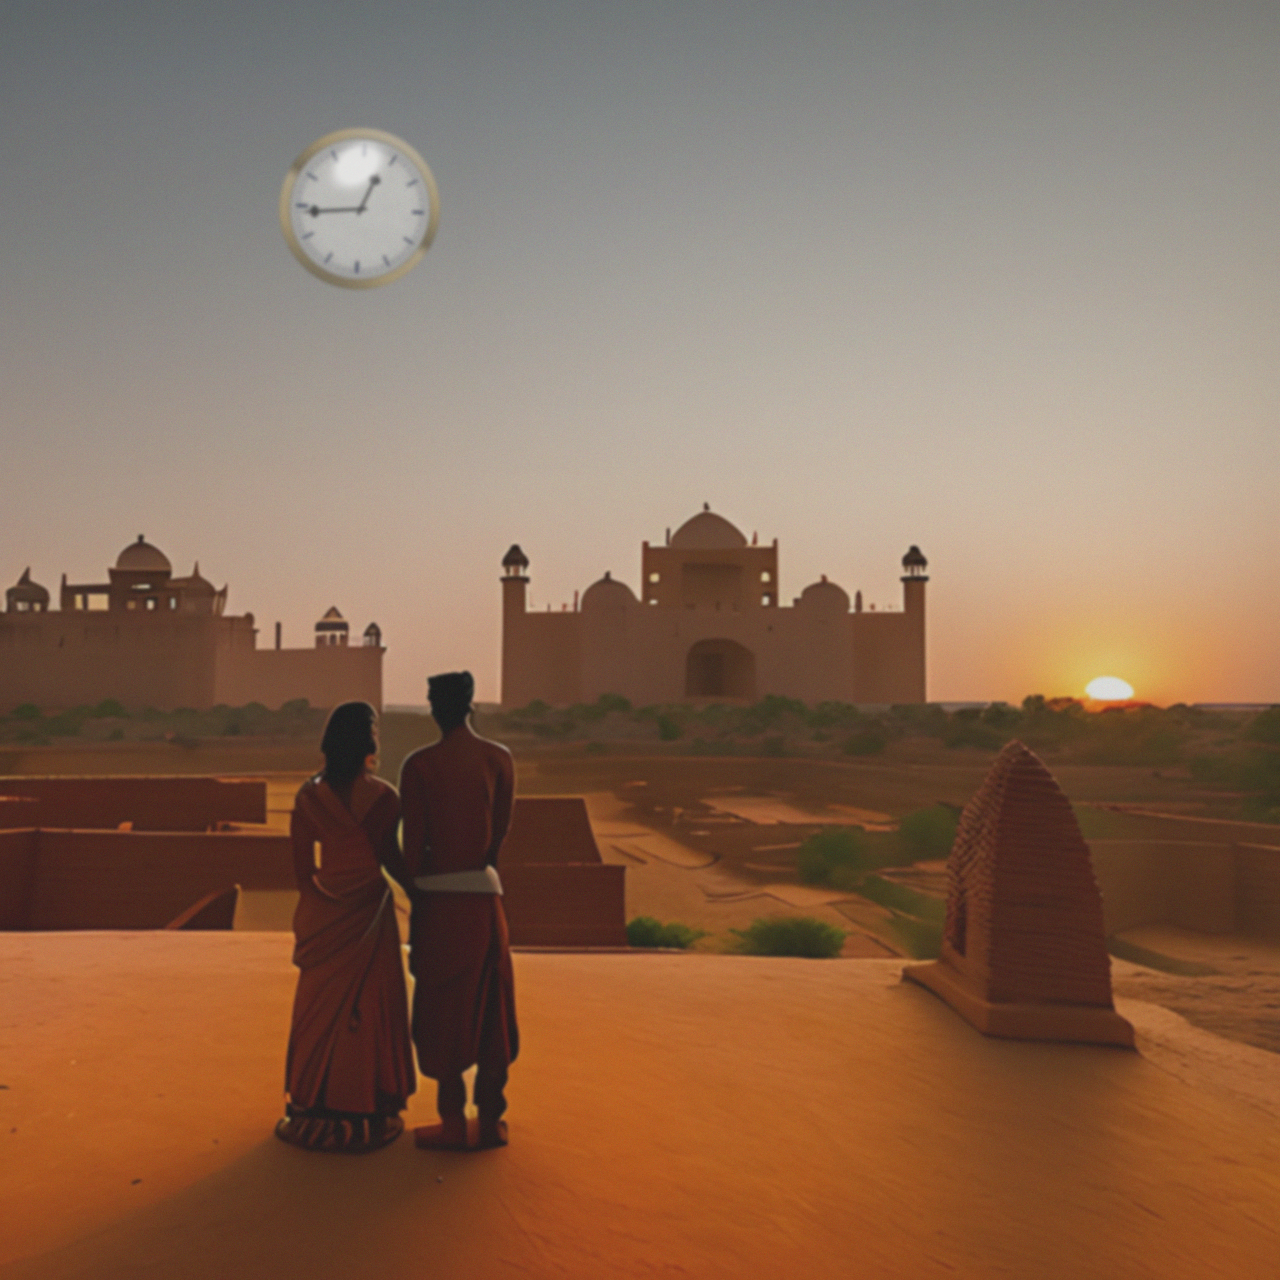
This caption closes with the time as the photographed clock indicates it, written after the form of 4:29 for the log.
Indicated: 12:44
